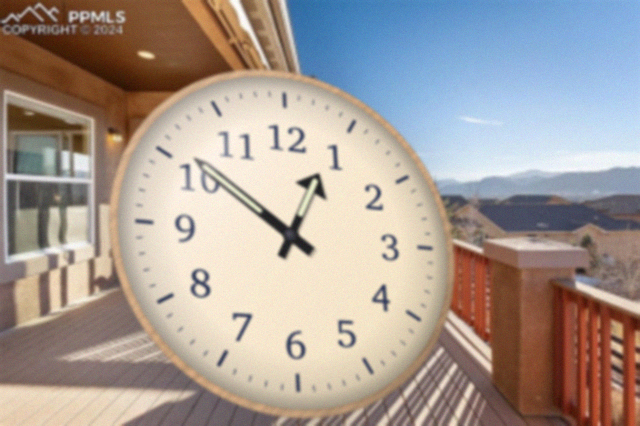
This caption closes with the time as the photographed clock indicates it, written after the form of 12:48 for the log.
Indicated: 12:51
